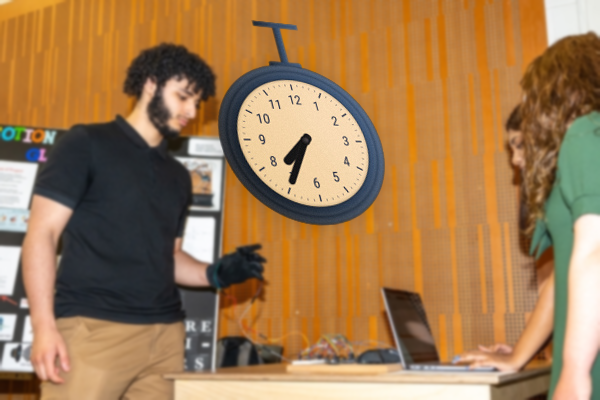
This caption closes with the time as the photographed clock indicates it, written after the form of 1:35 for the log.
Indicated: 7:35
